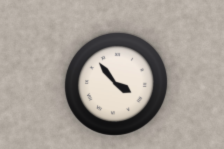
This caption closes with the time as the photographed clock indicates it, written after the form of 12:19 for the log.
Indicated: 3:53
